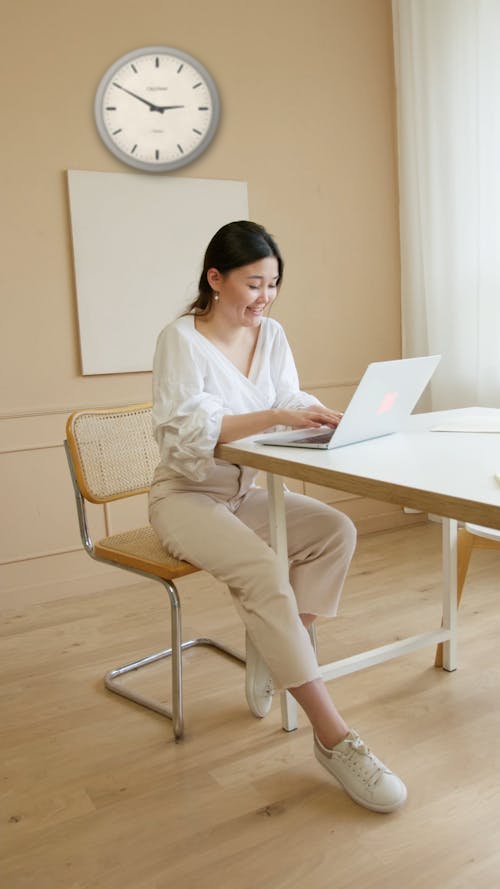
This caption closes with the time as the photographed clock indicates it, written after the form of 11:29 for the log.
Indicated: 2:50
